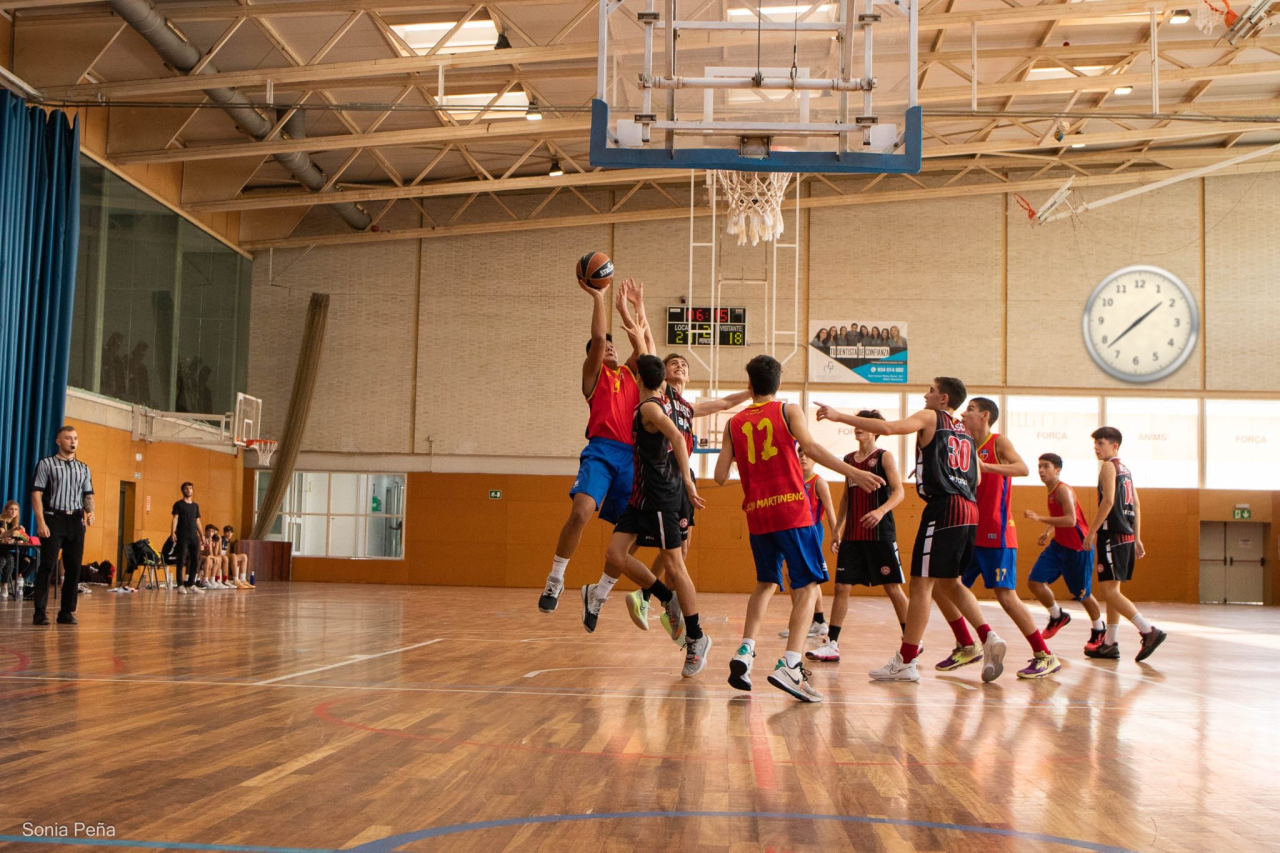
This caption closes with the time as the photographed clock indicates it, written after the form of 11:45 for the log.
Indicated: 1:38
